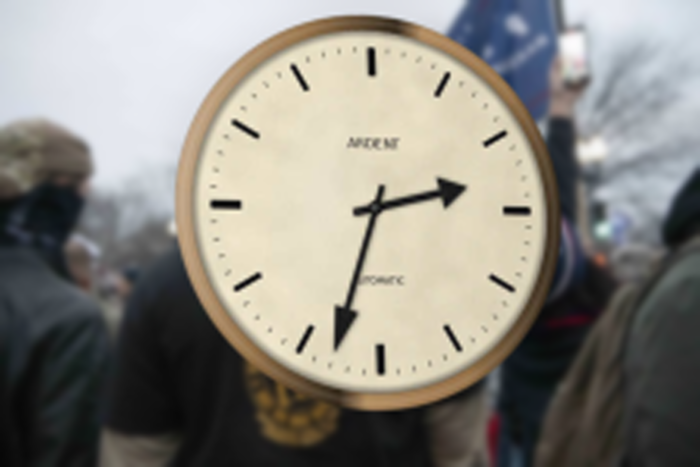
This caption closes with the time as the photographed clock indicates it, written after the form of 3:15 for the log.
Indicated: 2:33
